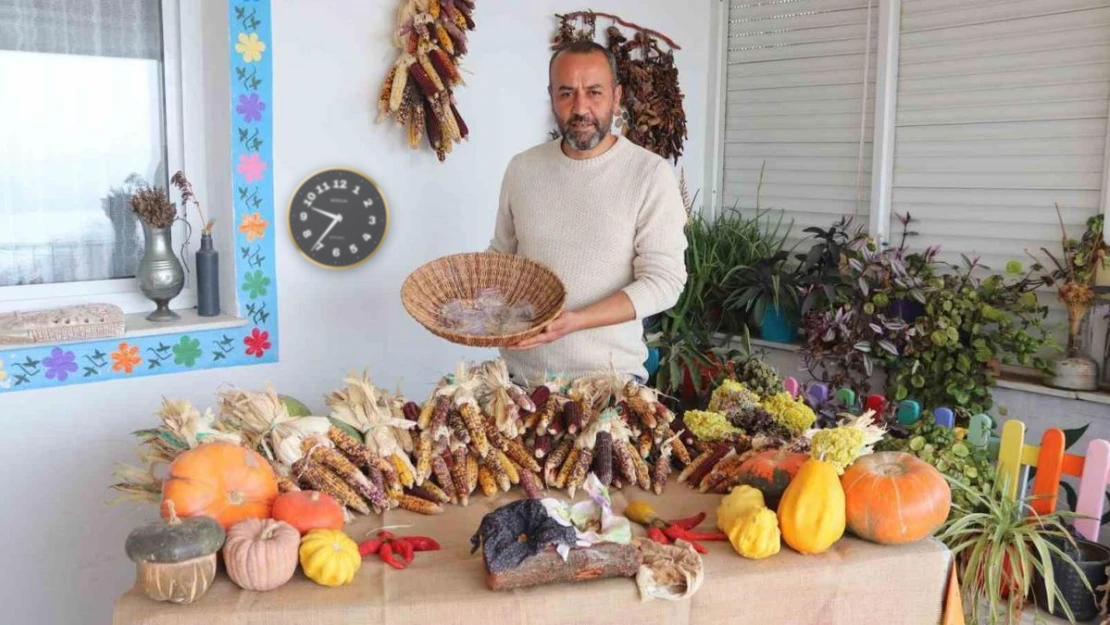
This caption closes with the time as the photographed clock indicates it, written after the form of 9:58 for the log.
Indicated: 9:36
